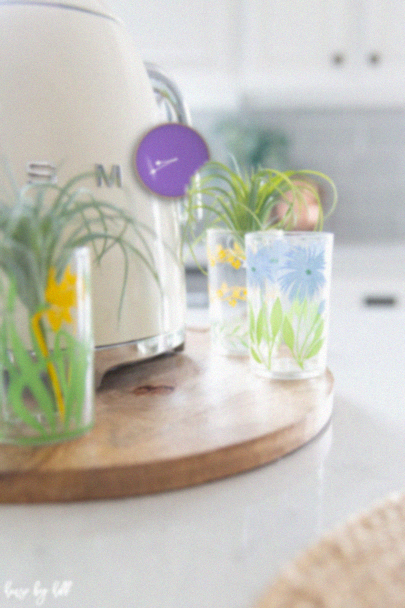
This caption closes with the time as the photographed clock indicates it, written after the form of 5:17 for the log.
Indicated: 8:40
